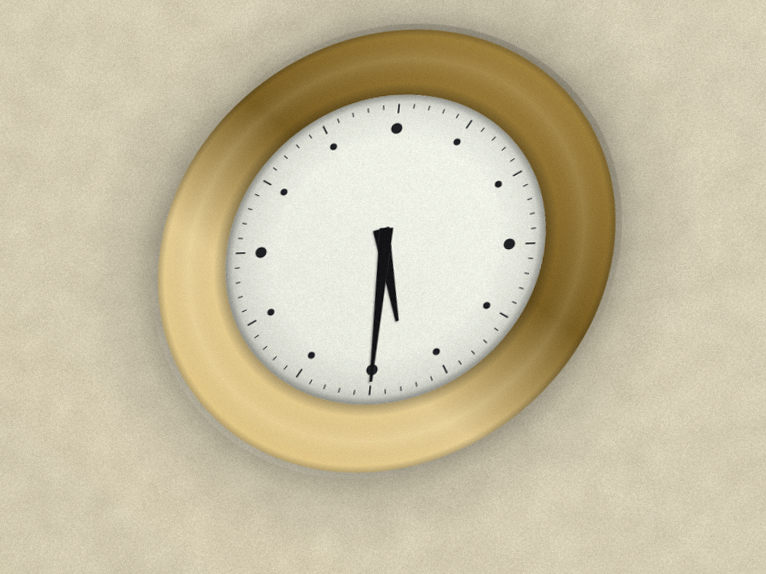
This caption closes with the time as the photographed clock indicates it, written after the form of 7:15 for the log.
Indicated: 5:30
